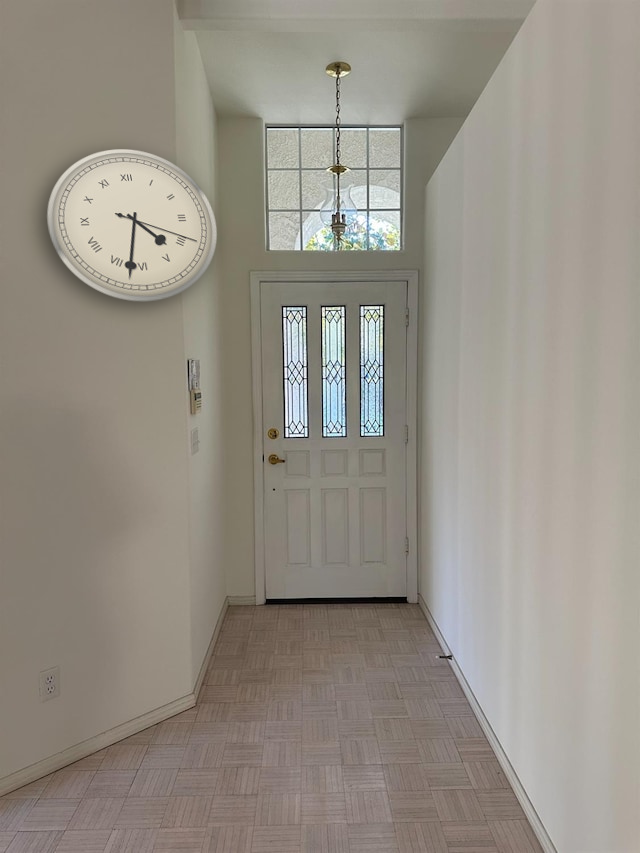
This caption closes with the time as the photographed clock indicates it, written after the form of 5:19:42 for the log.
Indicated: 4:32:19
